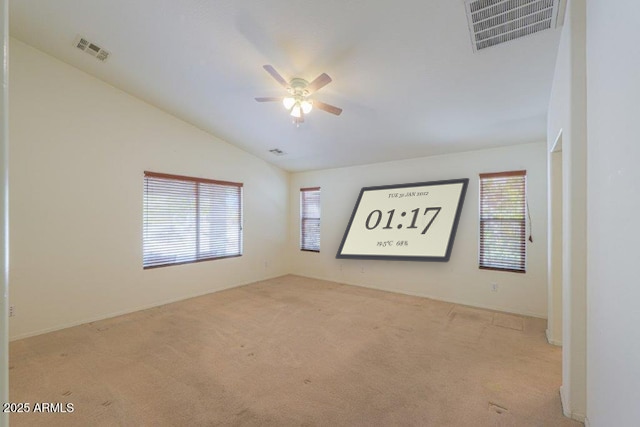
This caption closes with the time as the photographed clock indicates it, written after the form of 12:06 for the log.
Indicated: 1:17
